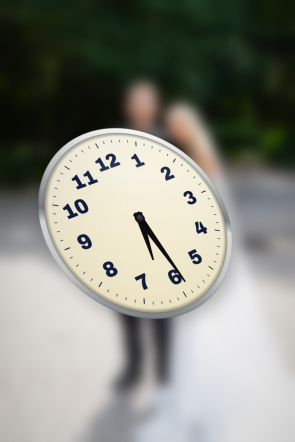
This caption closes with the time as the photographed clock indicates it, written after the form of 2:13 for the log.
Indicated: 6:29
